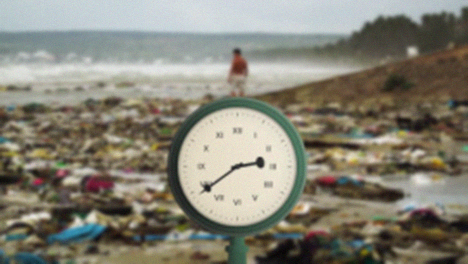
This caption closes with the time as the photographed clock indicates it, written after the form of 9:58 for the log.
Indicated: 2:39
